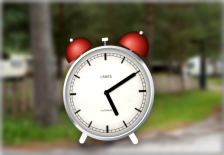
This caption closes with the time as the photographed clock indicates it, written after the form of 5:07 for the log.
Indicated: 5:10
